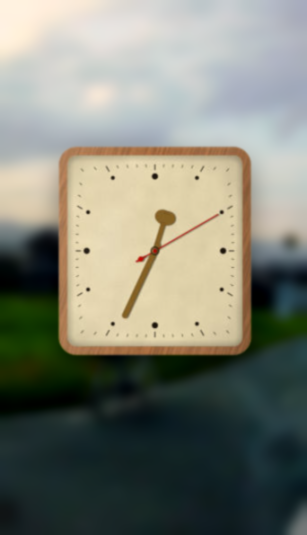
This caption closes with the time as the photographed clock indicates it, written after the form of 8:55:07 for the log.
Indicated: 12:34:10
